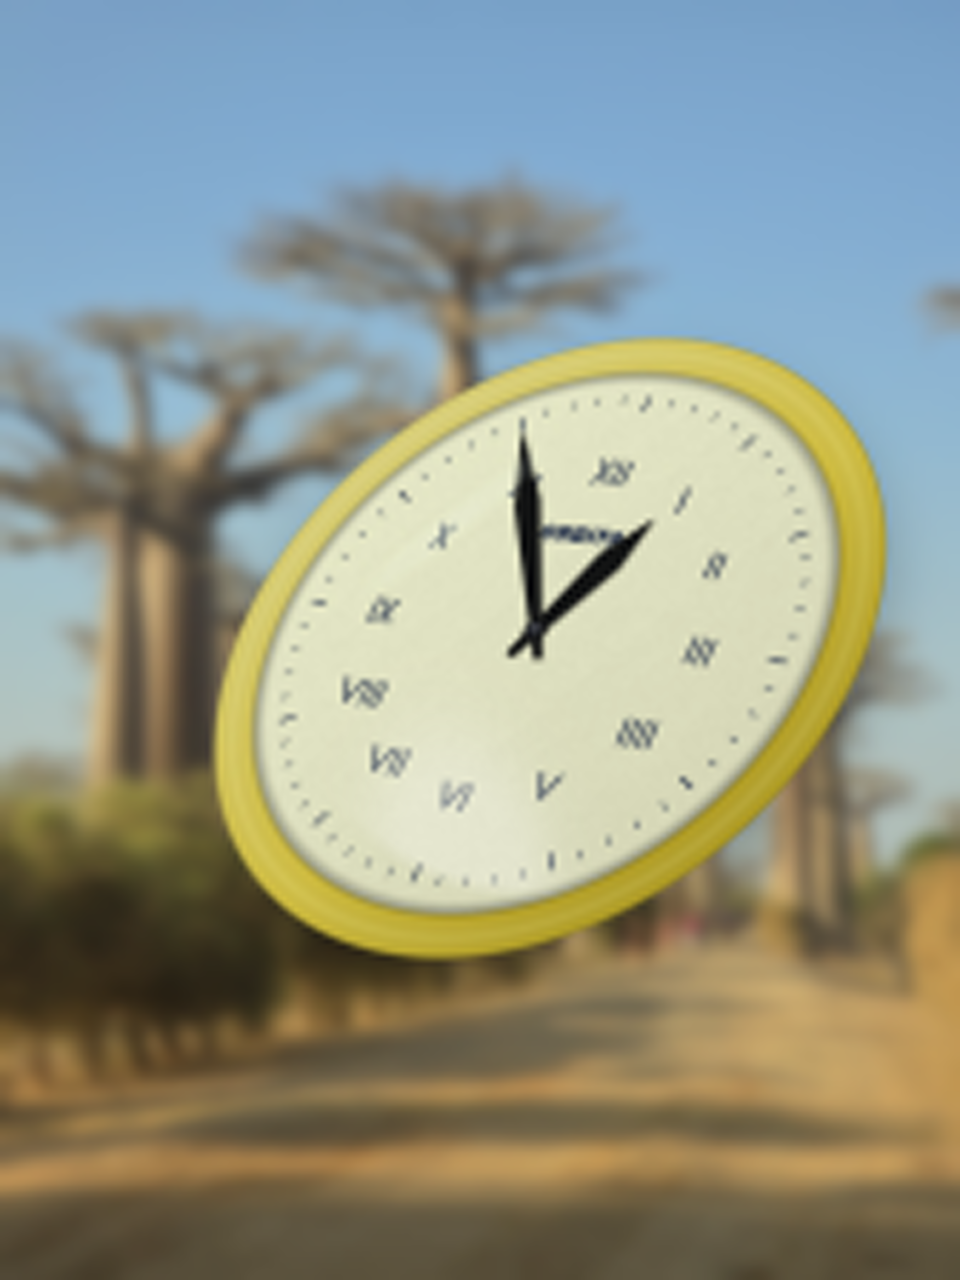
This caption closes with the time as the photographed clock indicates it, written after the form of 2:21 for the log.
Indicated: 12:55
